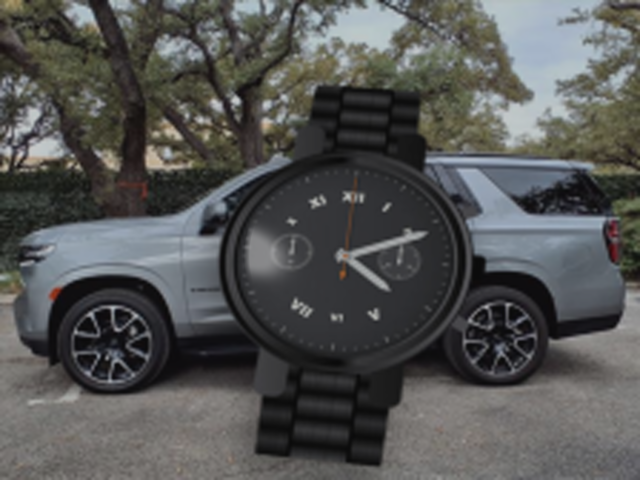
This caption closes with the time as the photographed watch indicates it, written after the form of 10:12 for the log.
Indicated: 4:11
